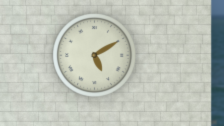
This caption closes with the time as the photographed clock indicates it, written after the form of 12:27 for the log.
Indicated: 5:10
